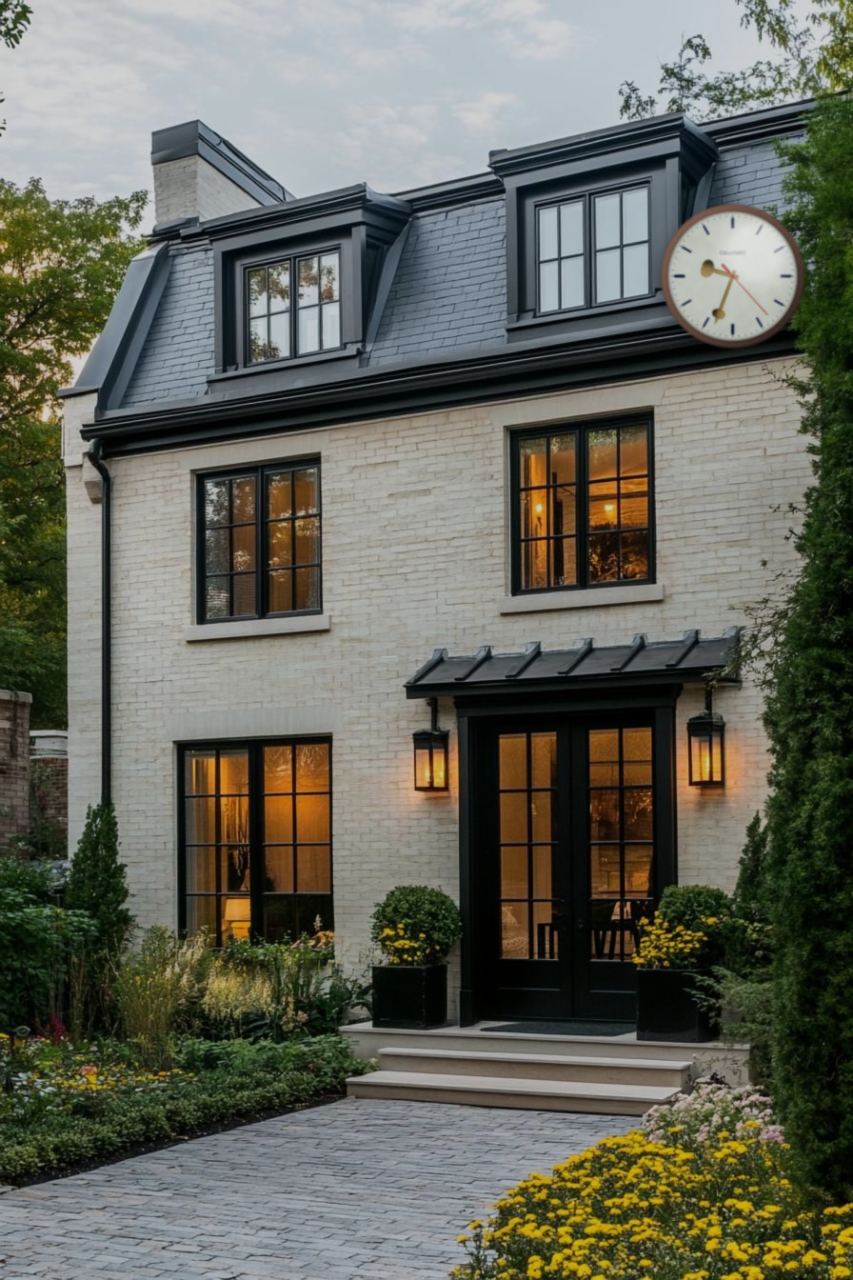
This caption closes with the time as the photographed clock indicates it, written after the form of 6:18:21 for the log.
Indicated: 9:33:23
